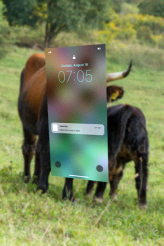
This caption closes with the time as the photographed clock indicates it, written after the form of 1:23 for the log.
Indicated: 7:05
